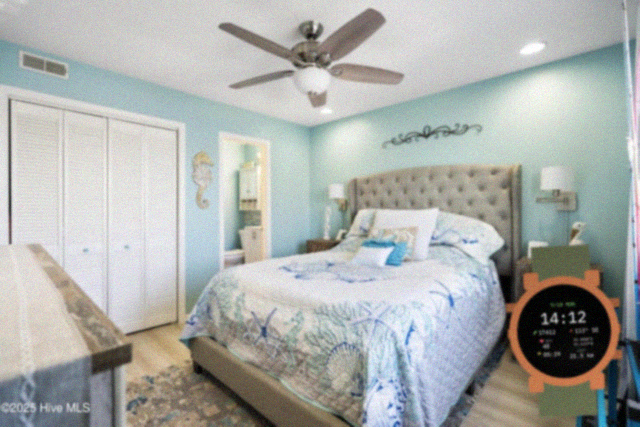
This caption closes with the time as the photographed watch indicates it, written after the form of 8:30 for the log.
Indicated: 14:12
